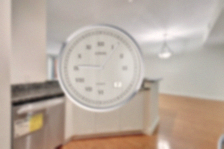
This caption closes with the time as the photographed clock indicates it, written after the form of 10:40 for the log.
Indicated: 9:06
